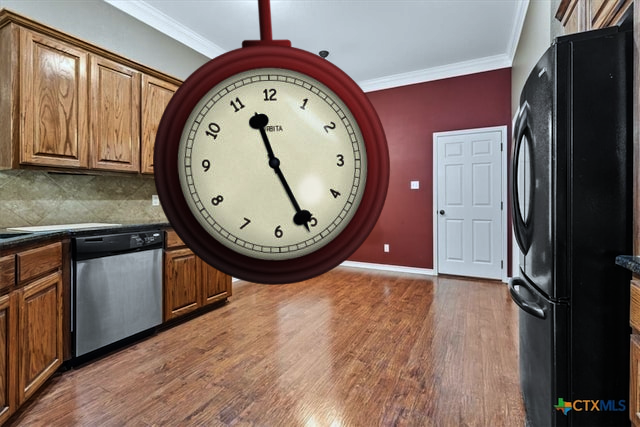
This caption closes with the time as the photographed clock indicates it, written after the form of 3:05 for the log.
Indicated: 11:26
